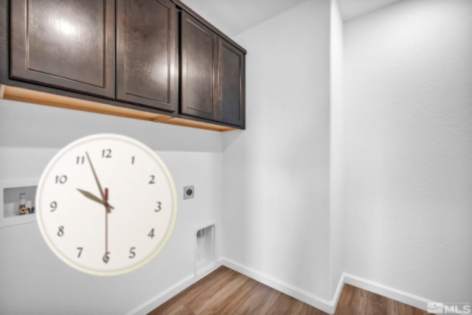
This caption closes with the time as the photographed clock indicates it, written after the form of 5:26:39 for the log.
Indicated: 9:56:30
